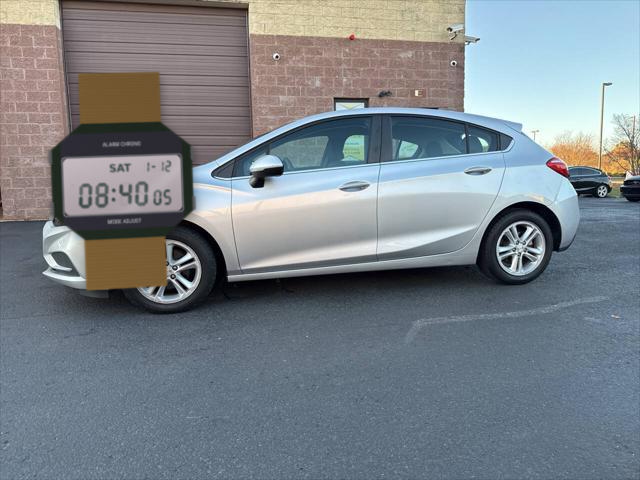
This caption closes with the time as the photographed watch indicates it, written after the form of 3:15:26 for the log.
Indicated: 8:40:05
